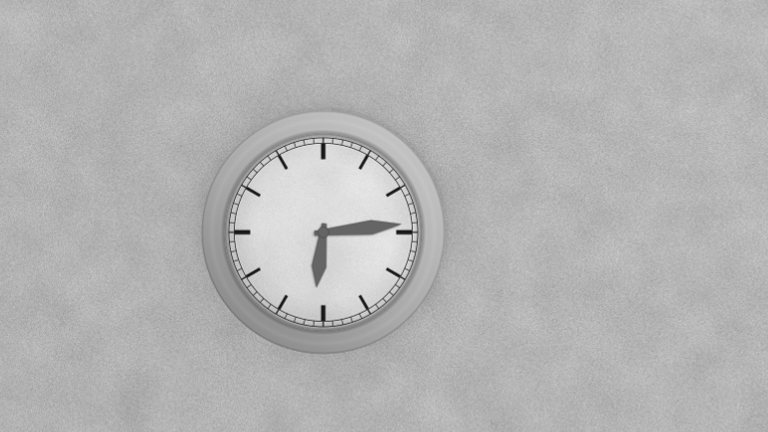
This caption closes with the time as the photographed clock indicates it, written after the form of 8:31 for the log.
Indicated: 6:14
